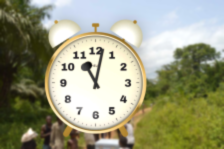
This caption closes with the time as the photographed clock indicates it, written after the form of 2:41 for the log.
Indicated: 11:02
